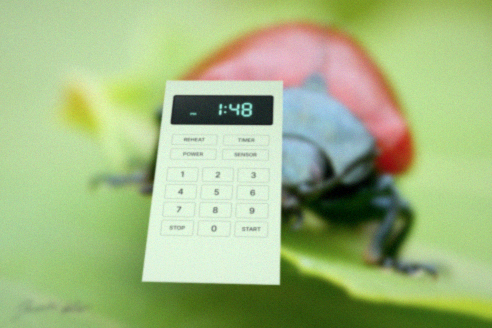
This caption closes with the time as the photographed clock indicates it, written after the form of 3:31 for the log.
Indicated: 1:48
